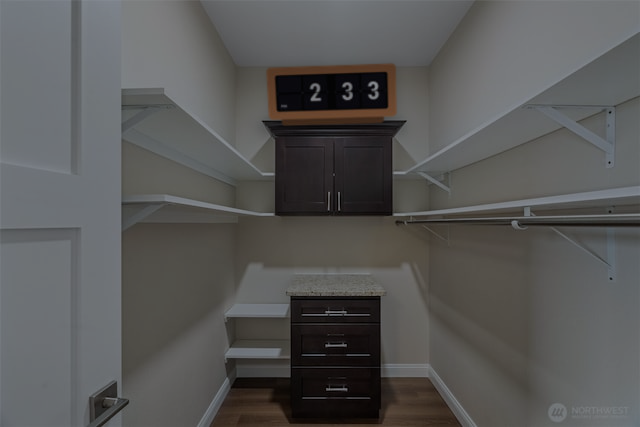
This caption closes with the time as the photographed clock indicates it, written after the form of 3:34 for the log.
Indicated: 2:33
